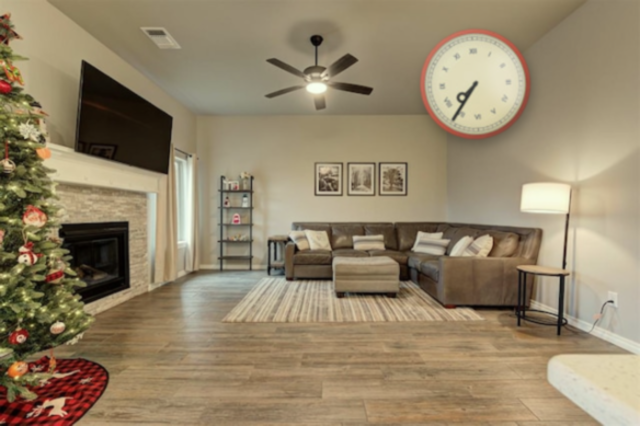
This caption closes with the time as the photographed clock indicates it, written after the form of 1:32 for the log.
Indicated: 7:36
